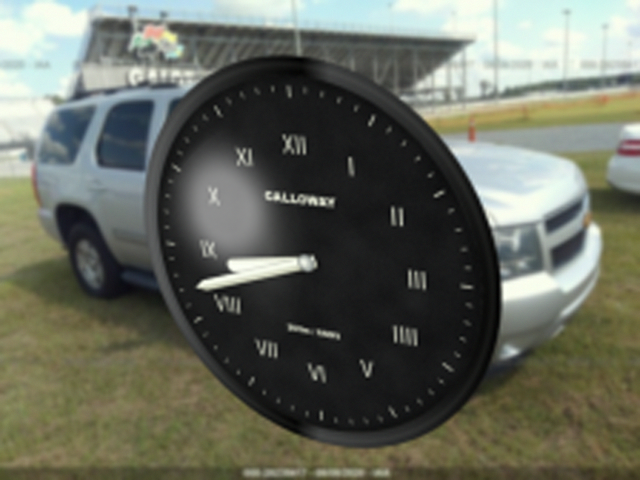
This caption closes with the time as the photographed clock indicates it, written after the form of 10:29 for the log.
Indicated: 8:42
